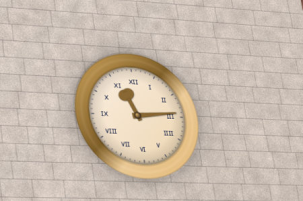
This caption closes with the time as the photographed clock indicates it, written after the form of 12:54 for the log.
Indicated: 11:14
